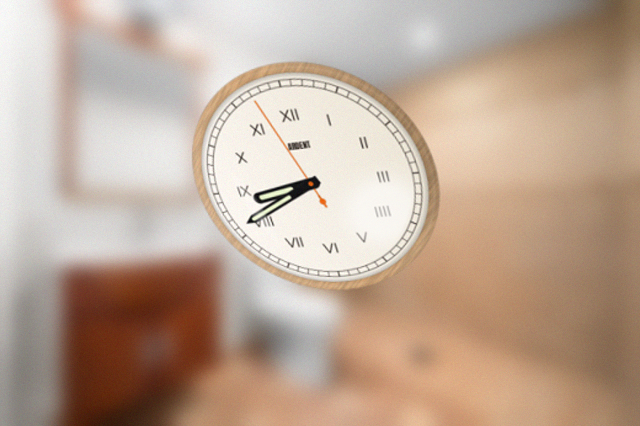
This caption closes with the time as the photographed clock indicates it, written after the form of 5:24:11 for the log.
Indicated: 8:40:57
